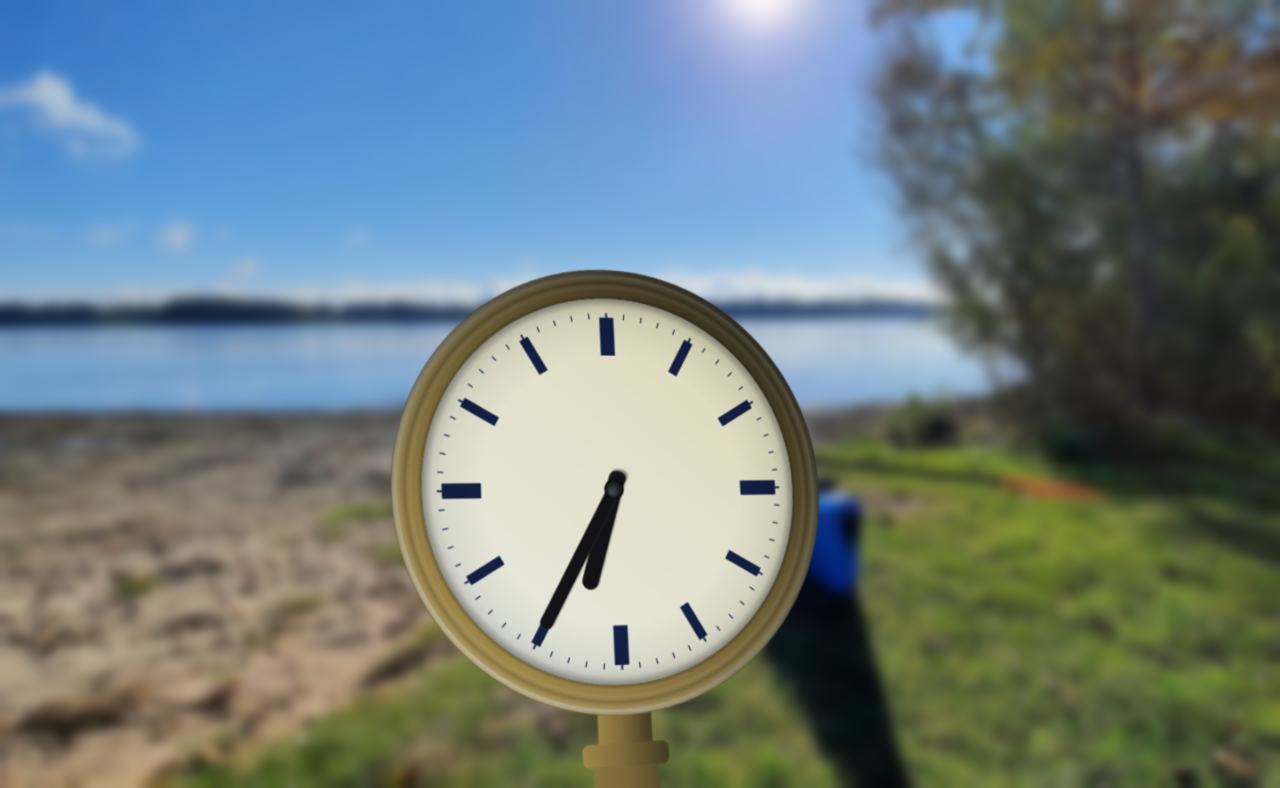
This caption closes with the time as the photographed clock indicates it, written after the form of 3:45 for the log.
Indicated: 6:35
